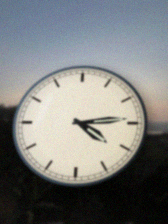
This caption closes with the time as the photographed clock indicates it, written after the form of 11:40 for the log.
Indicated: 4:14
